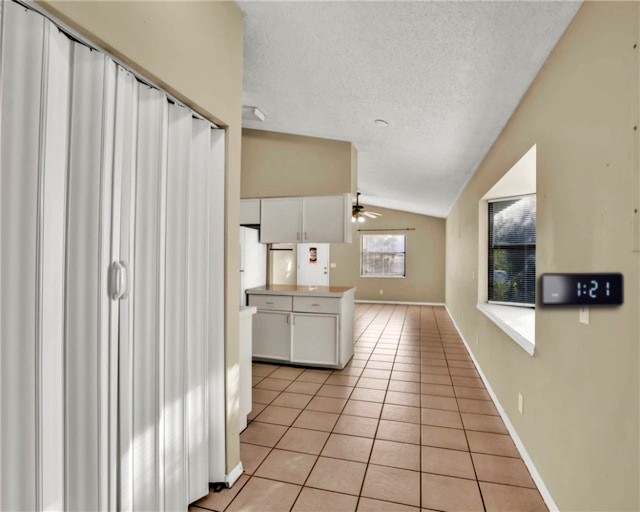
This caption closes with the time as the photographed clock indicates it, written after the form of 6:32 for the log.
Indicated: 1:21
